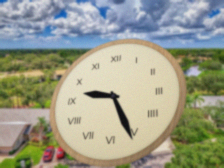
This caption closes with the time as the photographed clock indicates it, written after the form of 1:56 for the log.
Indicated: 9:26
